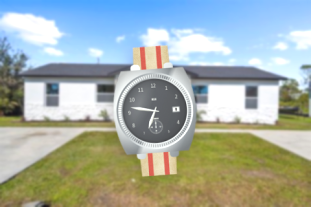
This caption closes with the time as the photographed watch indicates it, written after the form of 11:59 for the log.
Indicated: 6:47
